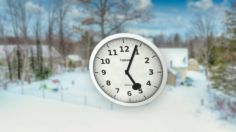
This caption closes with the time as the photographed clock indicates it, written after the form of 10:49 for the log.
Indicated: 5:04
